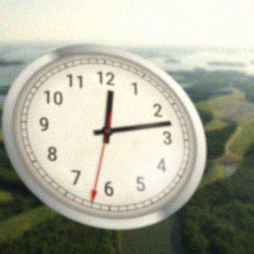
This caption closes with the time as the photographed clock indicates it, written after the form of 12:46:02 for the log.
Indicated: 12:12:32
